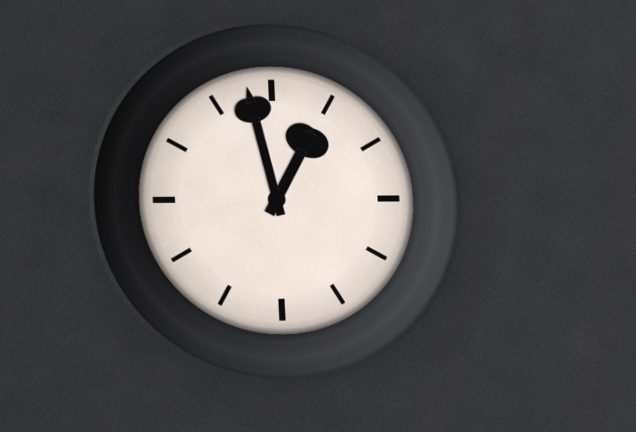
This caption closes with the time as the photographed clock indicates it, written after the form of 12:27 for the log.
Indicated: 12:58
